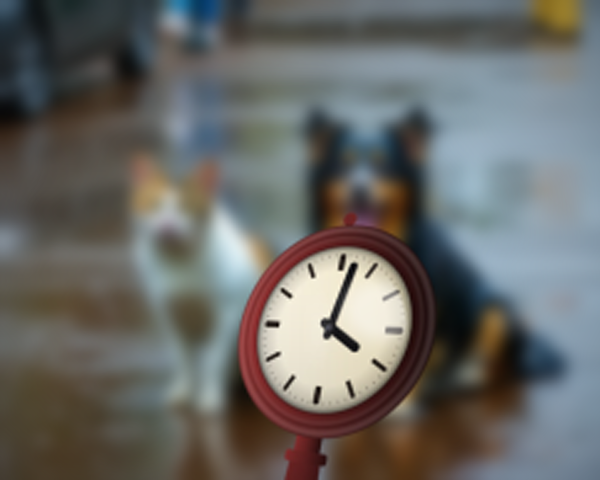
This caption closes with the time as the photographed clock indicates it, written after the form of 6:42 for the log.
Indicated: 4:02
